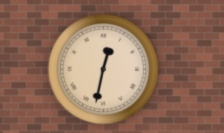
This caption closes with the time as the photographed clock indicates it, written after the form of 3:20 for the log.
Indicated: 12:32
